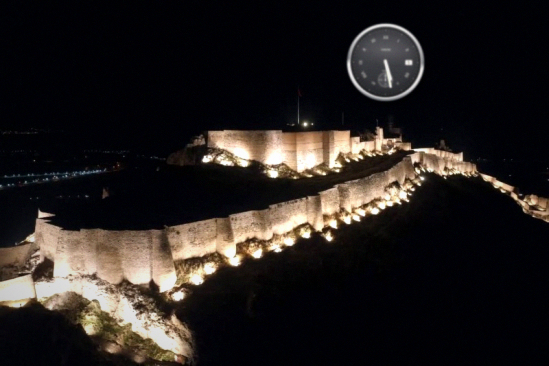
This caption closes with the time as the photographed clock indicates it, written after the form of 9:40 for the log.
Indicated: 5:28
